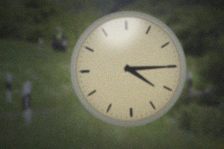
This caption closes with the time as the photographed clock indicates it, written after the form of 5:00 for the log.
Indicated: 4:15
